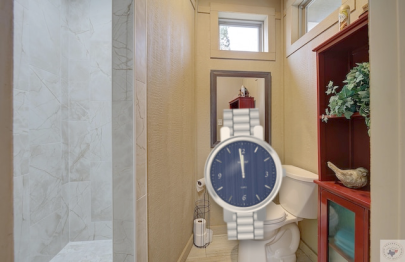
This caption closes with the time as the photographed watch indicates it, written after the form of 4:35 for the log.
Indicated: 11:59
